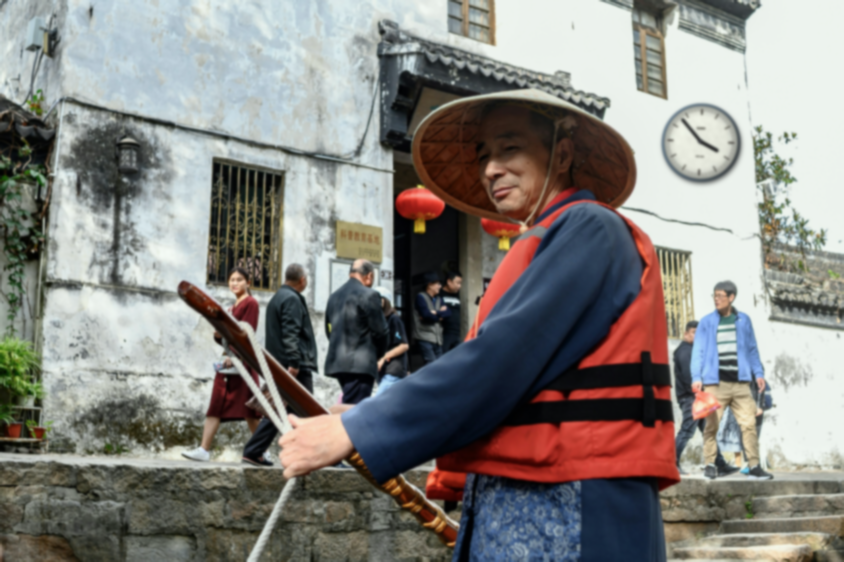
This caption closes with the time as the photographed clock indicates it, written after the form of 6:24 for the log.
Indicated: 3:53
